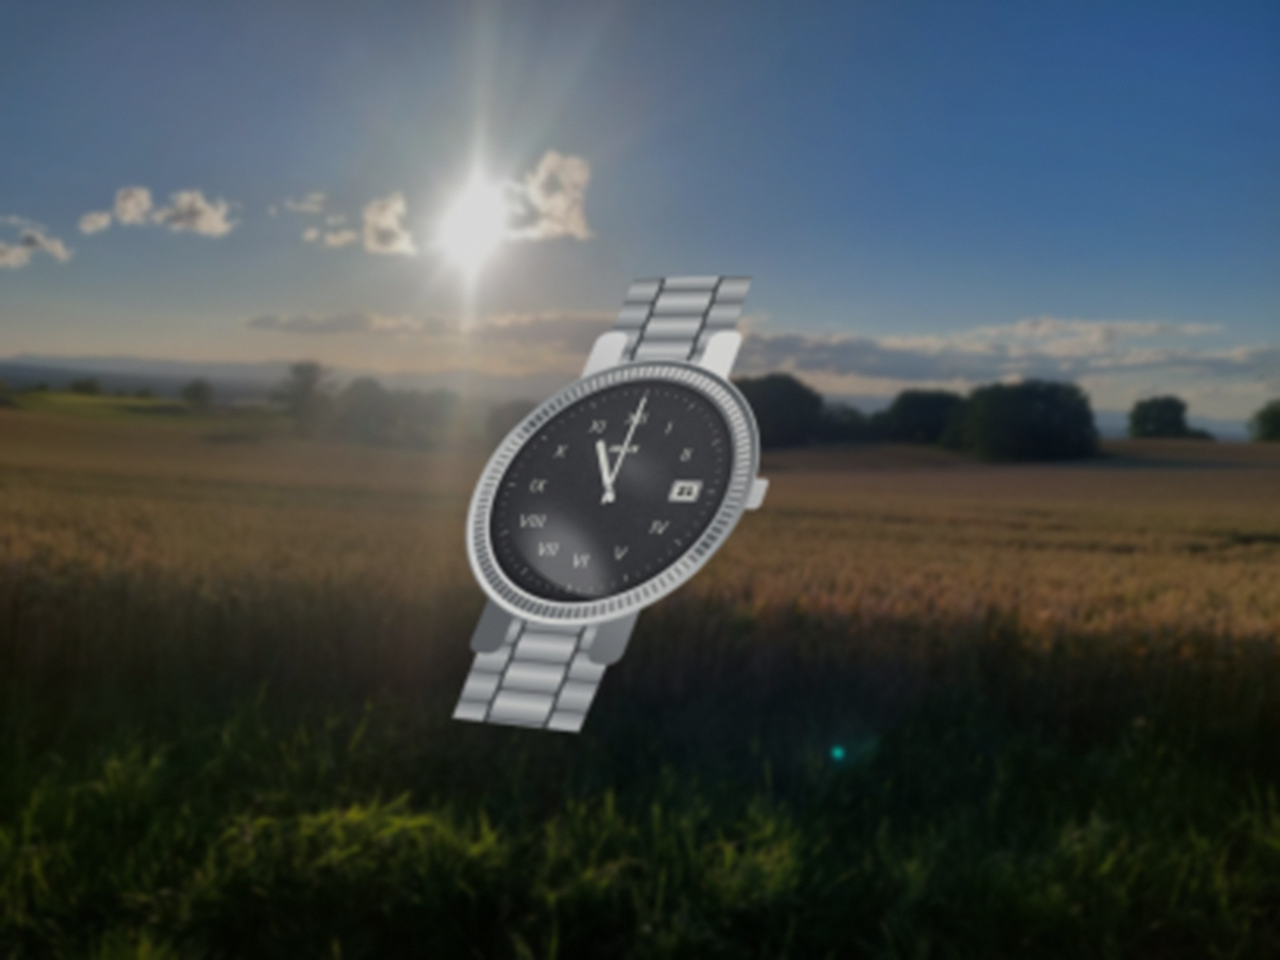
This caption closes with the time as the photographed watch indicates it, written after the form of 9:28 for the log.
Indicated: 11:00
